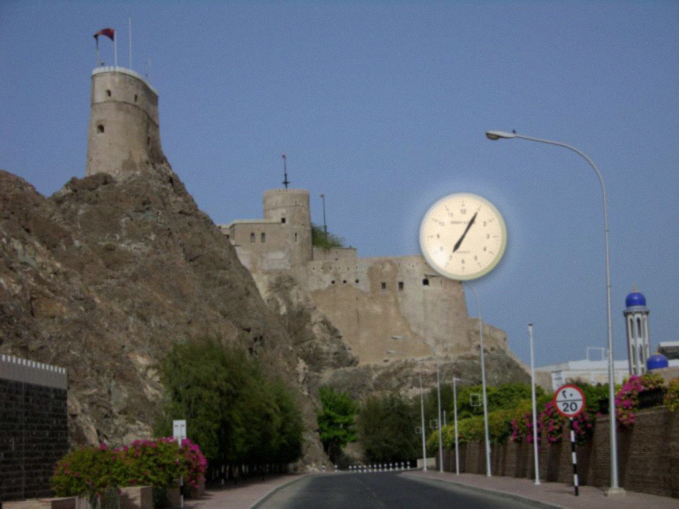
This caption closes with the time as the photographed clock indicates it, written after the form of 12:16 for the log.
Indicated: 7:05
